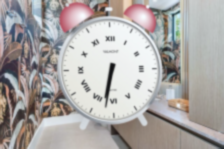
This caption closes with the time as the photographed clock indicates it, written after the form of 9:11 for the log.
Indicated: 6:32
